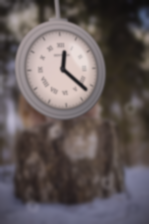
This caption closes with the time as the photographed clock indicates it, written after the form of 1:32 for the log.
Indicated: 12:22
